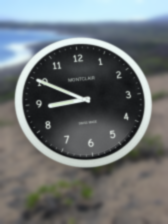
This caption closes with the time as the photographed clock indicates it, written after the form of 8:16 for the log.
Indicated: 8:50
